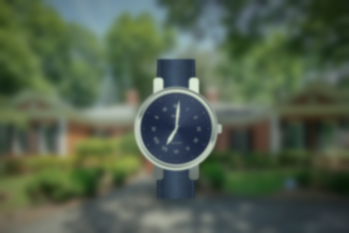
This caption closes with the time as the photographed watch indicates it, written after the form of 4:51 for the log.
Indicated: 7:01
